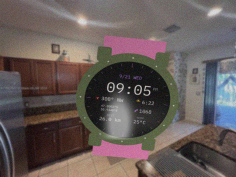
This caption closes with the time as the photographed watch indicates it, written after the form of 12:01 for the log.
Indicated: 9:05
